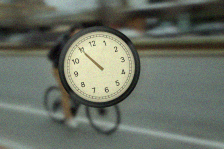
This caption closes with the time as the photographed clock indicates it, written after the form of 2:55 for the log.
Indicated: 10:55
